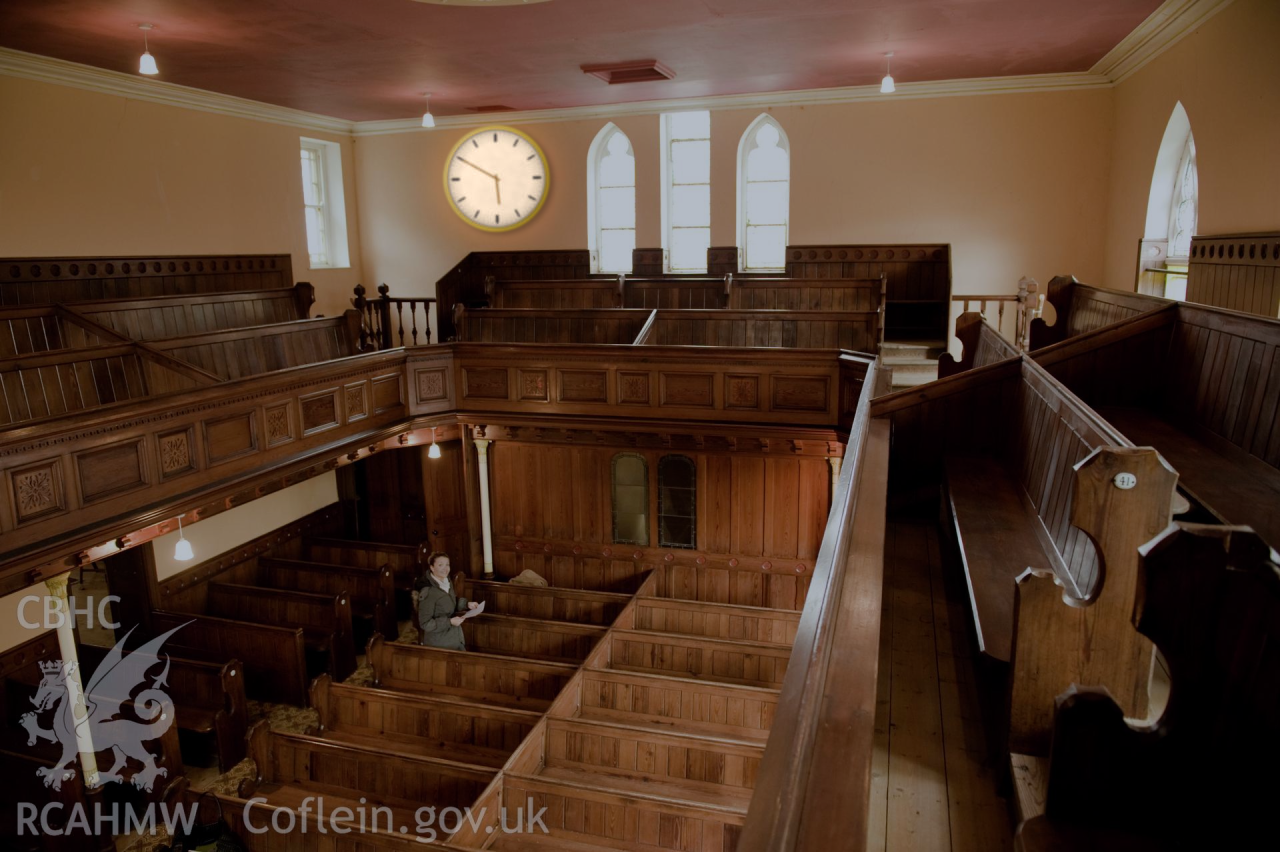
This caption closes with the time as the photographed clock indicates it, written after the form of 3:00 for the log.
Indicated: 5:50
